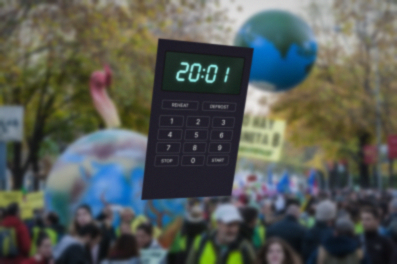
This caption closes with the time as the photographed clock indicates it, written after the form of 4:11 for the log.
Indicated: 20:01
